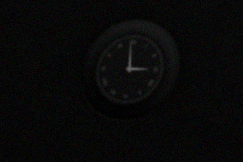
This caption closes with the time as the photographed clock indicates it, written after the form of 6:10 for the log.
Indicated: 2:59
